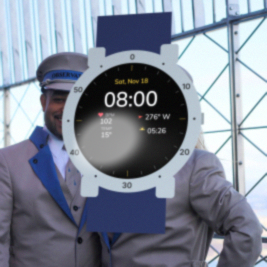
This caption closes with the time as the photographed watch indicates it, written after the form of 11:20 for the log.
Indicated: 8:00
